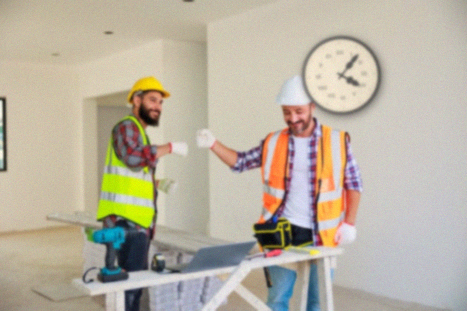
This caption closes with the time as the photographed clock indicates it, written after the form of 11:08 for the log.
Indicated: 4:07
